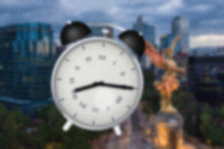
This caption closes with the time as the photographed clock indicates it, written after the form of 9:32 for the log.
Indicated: 8:15
